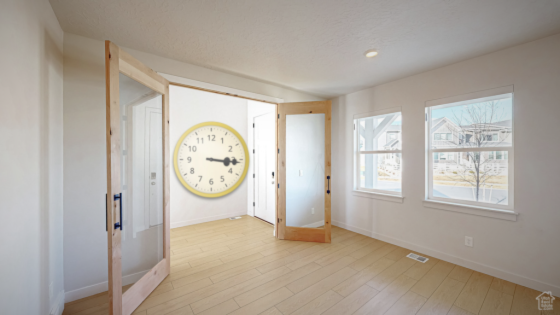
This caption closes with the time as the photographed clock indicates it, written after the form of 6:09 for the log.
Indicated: 3:16
